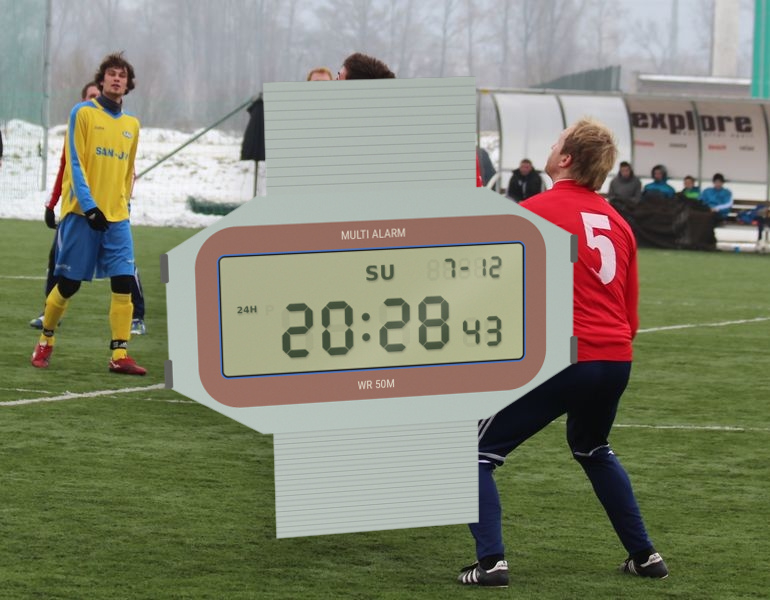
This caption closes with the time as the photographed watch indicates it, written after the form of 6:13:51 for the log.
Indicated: 20:28:43
